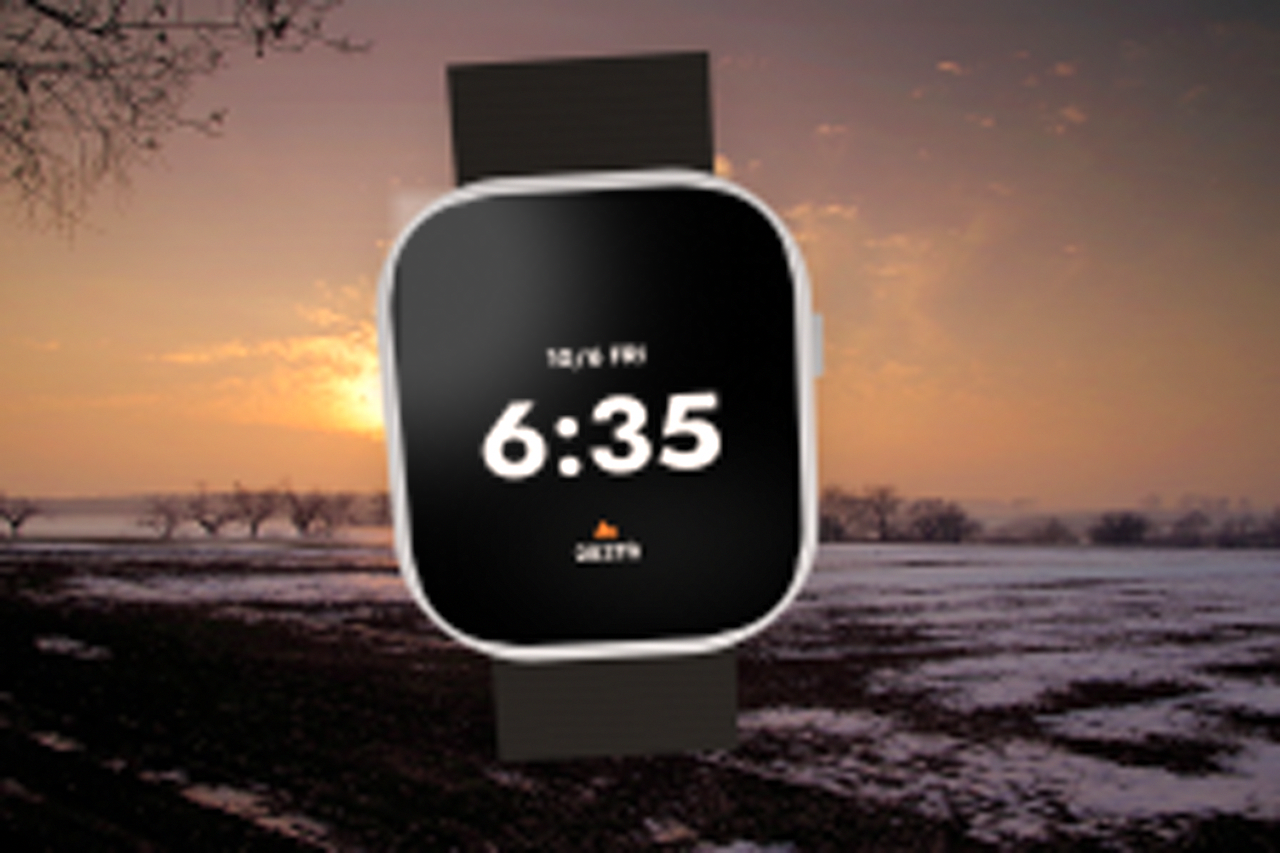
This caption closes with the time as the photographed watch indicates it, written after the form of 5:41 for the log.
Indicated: 6:35
